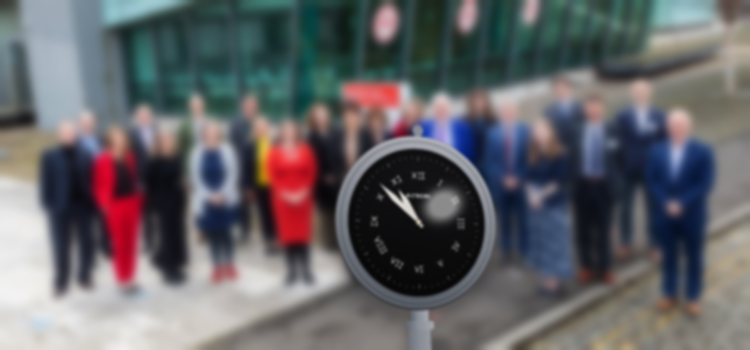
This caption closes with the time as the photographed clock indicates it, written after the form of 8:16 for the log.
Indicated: 10:52
